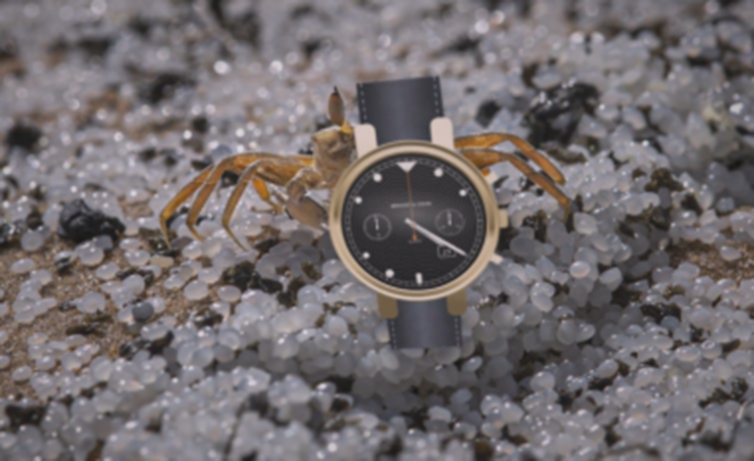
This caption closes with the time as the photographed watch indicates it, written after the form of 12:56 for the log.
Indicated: 4:21
